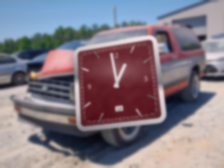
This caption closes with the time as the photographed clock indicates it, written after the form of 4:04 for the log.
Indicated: 12:59
